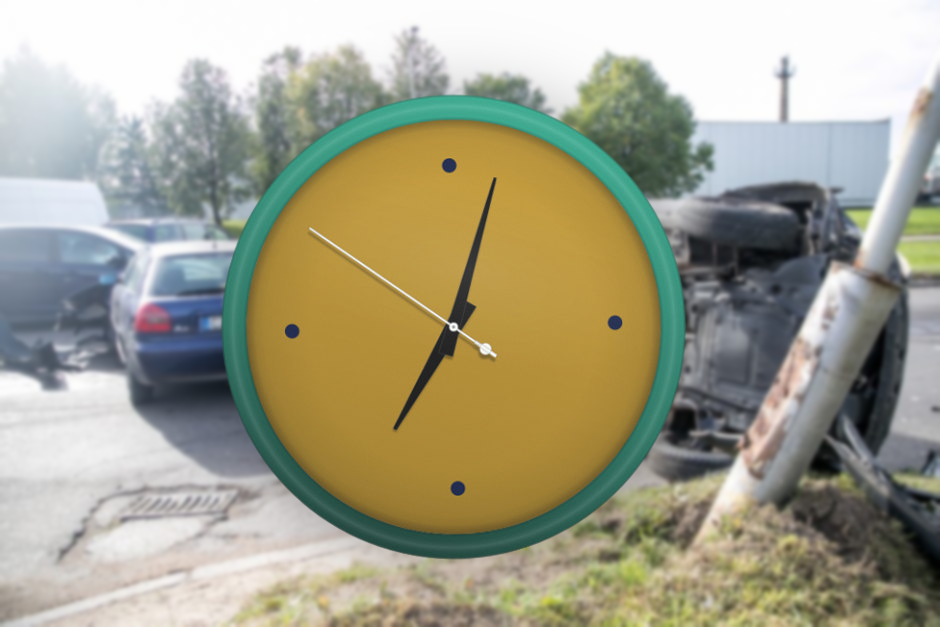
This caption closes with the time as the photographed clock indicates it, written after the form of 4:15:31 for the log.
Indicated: 7:02:51
